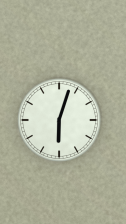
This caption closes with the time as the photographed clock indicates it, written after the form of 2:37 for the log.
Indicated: 6:03
